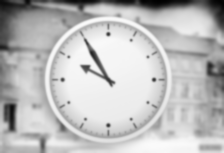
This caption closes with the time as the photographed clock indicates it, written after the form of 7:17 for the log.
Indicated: 9:55
